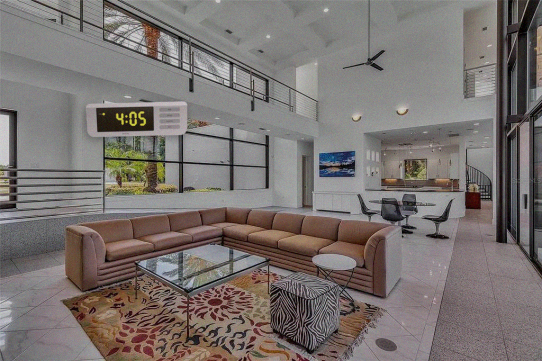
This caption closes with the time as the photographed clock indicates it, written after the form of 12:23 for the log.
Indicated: 4:05
